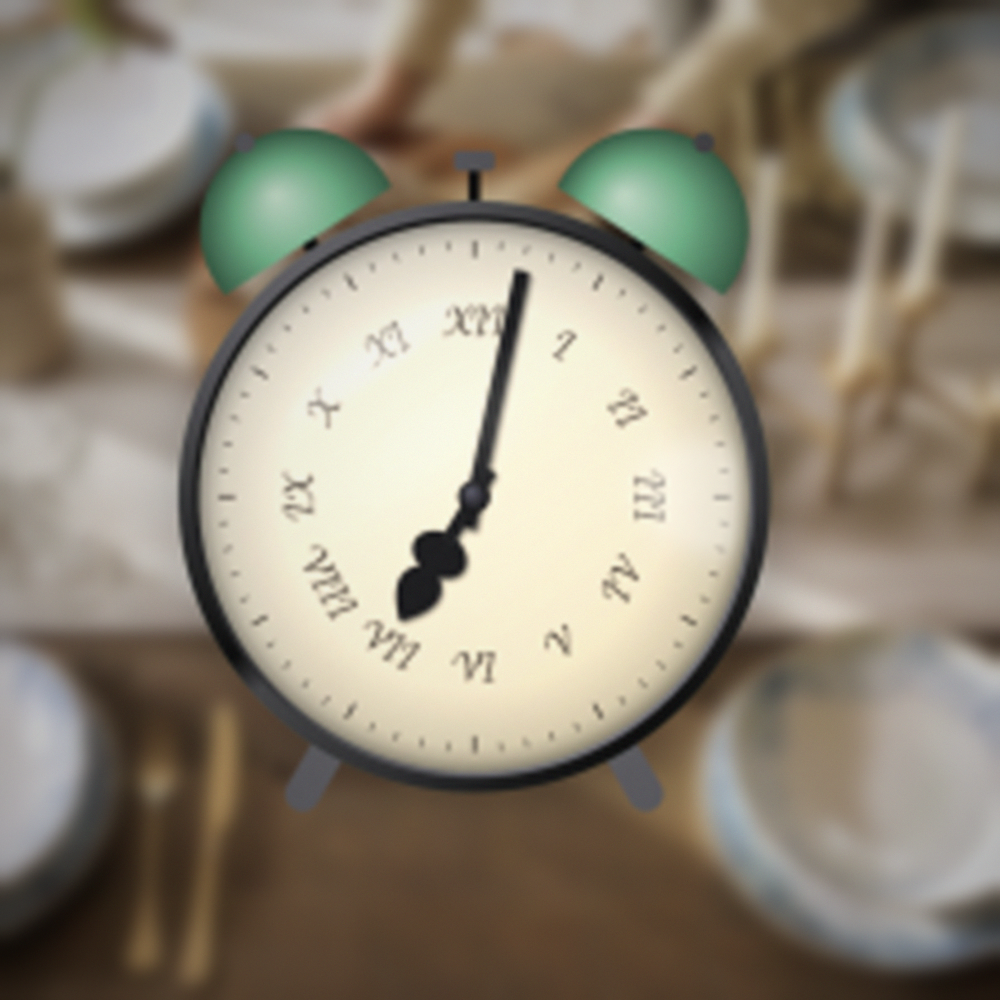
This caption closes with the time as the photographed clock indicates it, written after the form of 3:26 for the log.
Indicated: 7:02
